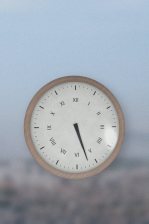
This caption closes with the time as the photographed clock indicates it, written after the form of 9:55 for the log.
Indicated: 5:27
